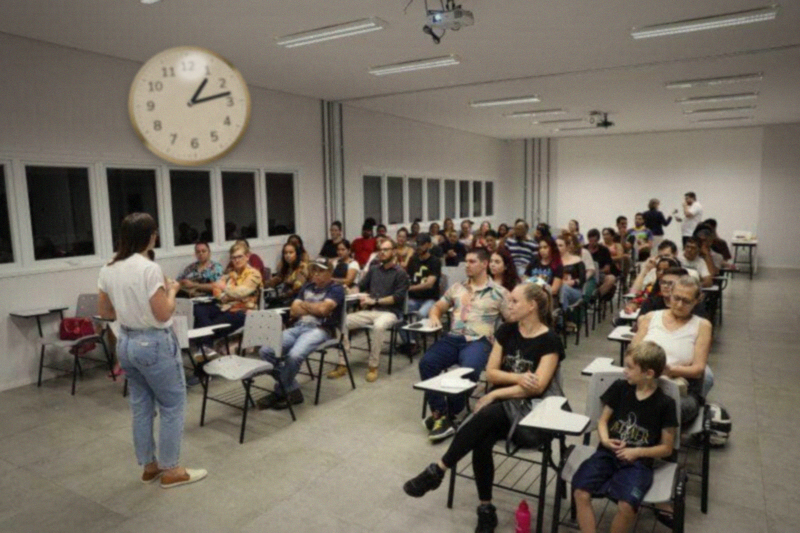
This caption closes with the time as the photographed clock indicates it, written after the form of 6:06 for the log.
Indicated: 1:13
